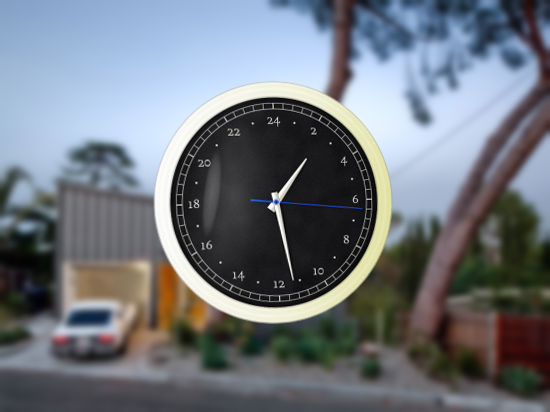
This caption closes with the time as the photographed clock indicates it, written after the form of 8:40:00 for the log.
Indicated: 2:28:16
